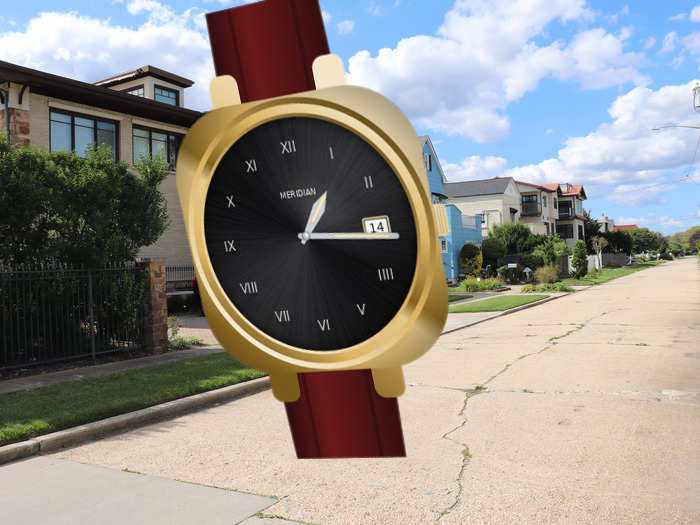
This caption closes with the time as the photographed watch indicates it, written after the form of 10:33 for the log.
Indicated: 1:16
